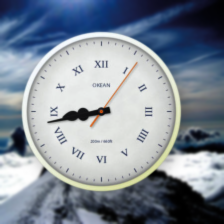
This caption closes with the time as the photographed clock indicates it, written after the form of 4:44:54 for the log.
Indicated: 8:43:06
